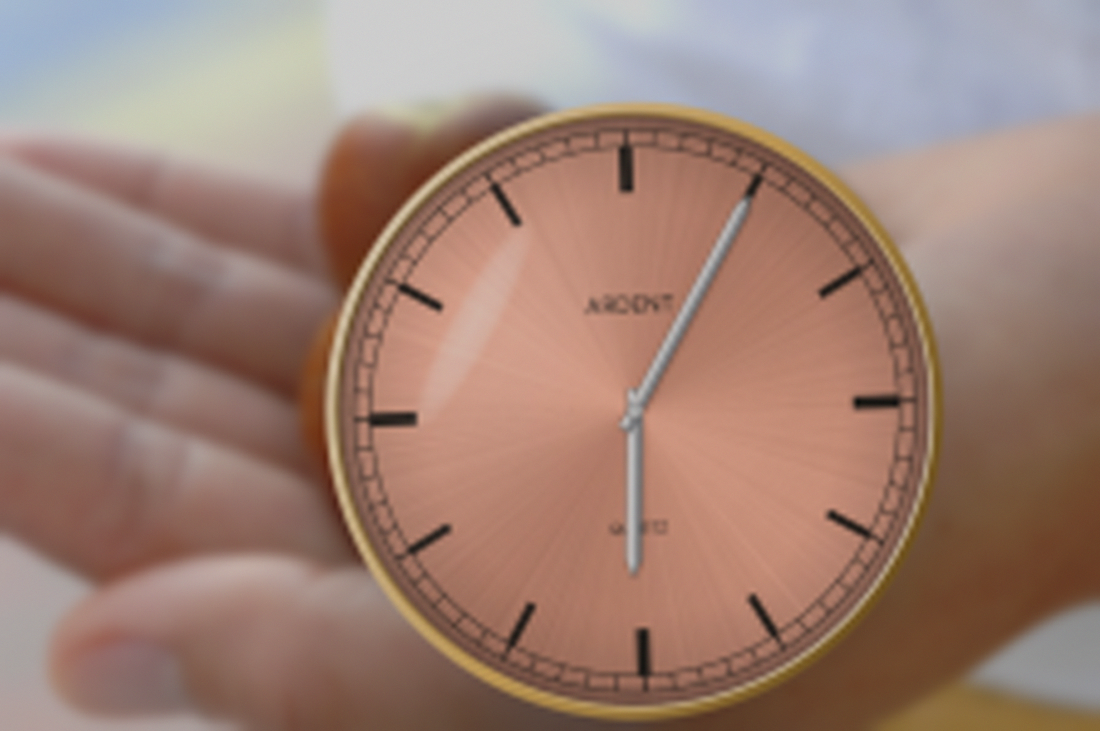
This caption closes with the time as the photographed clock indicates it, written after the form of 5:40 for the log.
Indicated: 6:05
